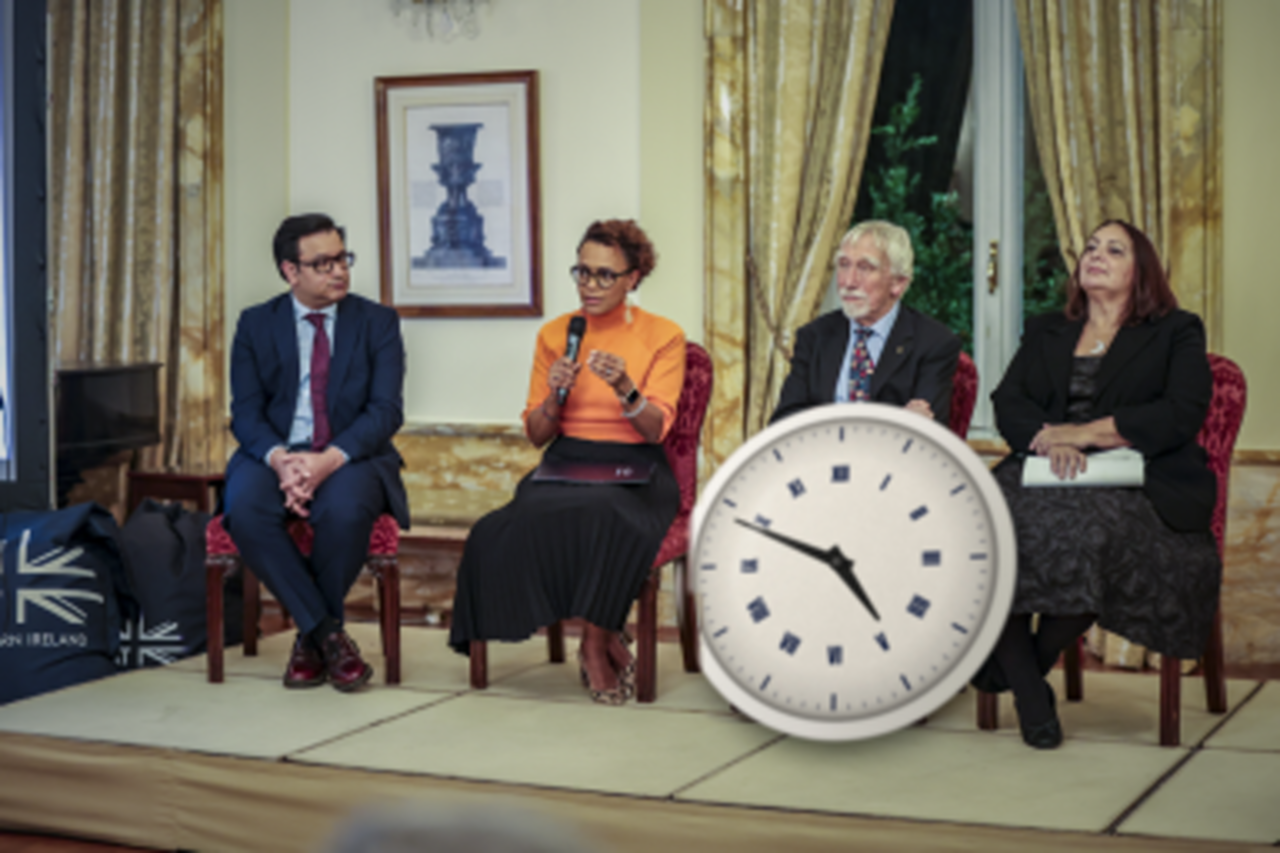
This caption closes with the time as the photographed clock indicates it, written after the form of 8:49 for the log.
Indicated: 4:49
